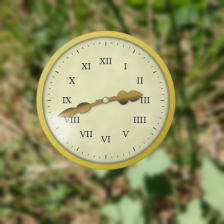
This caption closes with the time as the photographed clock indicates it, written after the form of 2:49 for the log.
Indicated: 2:42
